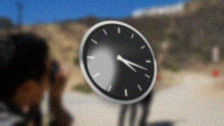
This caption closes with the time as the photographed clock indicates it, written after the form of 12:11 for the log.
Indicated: 4:18
